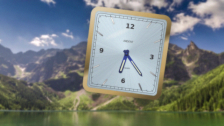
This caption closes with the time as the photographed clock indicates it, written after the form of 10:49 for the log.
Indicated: 6:23
